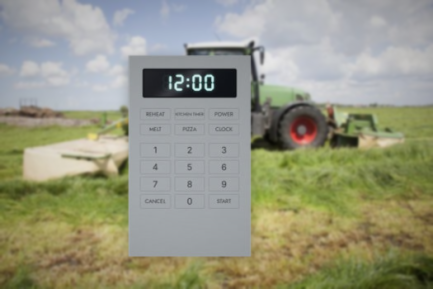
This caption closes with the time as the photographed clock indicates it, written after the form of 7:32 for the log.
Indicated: 12:00
